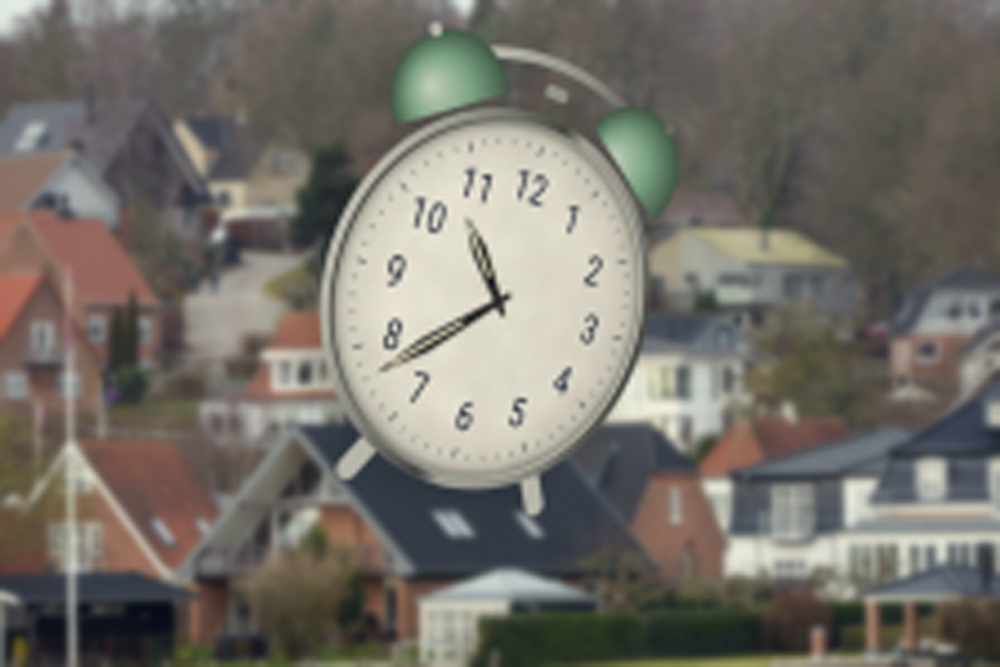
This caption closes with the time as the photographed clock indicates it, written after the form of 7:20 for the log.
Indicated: 10:38
